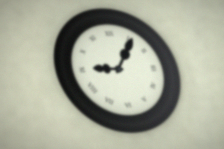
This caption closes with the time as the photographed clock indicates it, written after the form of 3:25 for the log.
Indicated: 9:06
